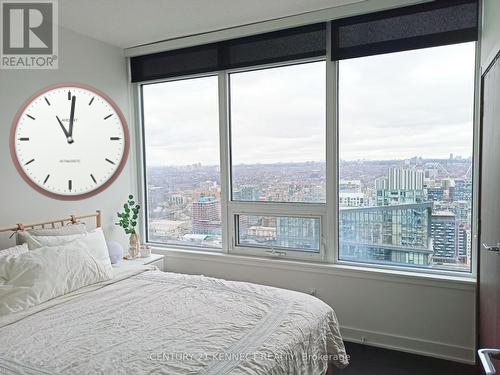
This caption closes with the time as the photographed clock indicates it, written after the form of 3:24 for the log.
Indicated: 11:01
